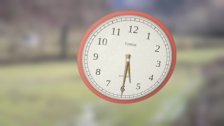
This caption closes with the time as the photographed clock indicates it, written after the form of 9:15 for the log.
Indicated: 5:30
